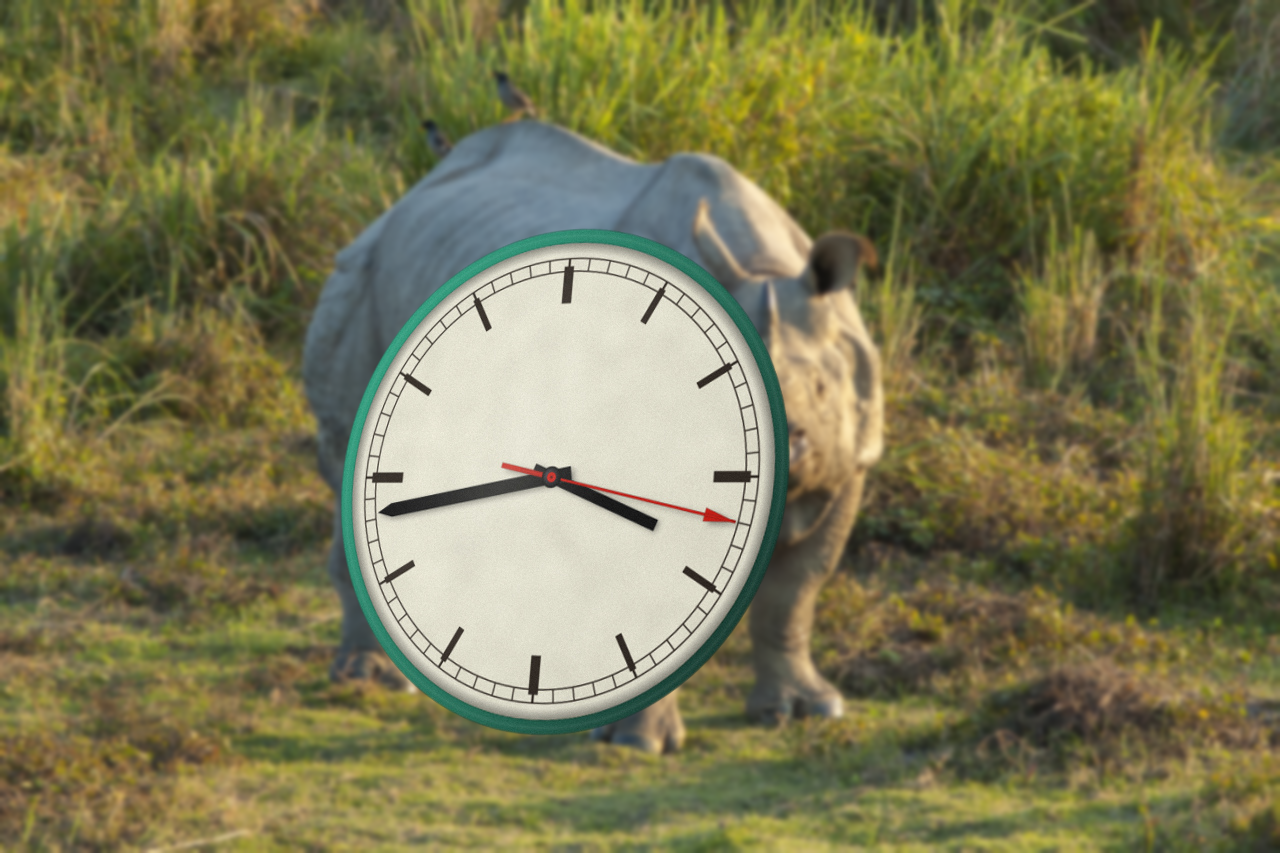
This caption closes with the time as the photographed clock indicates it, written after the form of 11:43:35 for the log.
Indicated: 3:43:17
